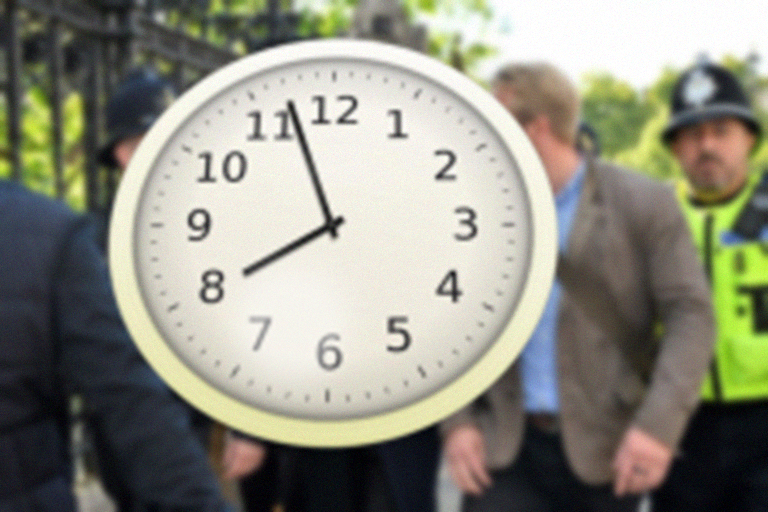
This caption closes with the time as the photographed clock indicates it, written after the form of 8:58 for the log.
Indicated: 7:57
